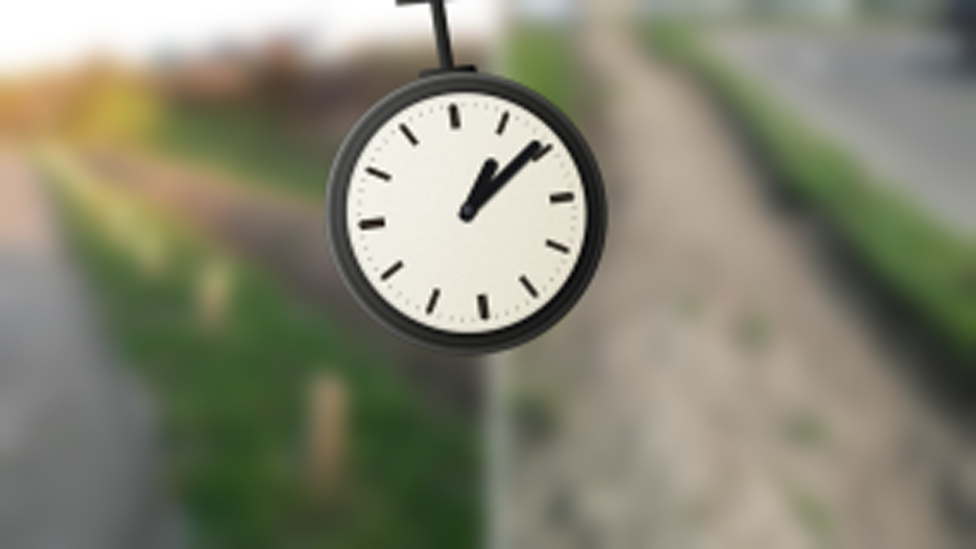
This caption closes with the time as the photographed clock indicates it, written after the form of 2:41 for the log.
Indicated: 1:09
